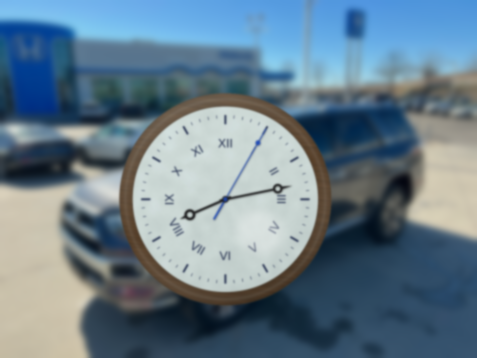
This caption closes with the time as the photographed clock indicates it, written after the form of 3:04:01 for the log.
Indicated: 8:13:05
